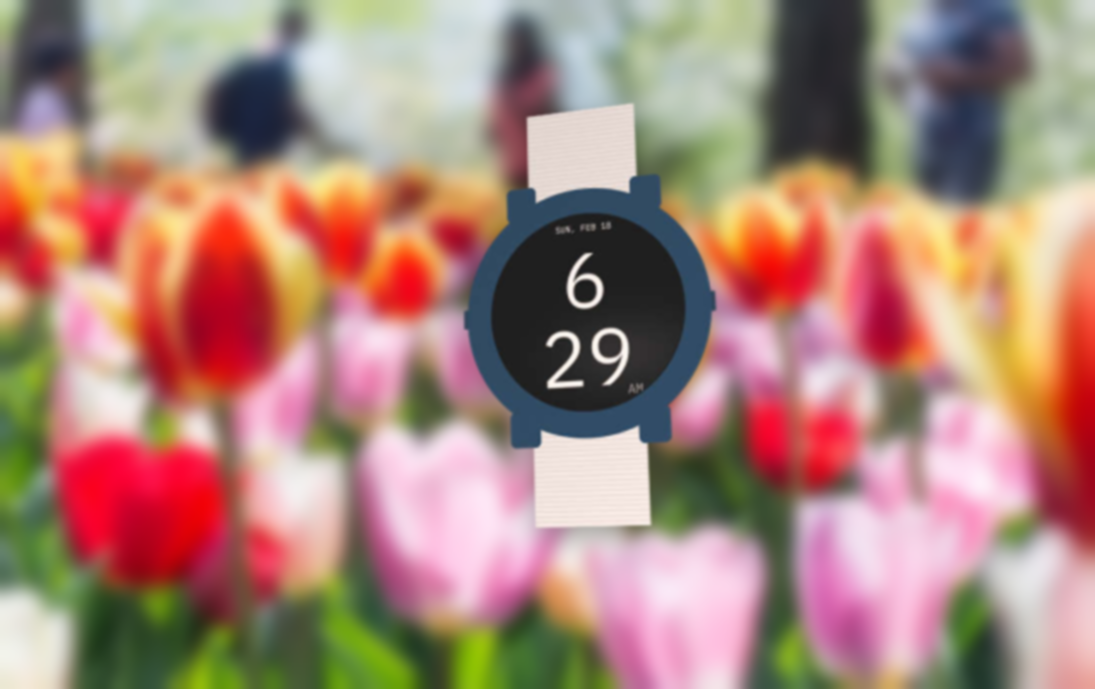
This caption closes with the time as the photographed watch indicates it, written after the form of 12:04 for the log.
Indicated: 6:29
